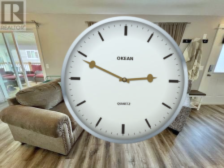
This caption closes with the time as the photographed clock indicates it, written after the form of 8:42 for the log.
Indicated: 2:49
